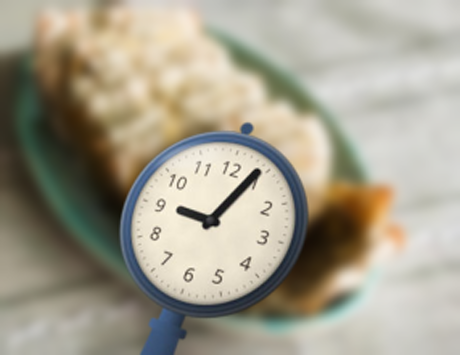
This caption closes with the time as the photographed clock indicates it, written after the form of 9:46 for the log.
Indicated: 9:04
